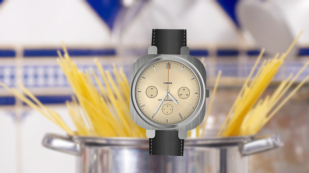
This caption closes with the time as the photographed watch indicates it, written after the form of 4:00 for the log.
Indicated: 4:35
